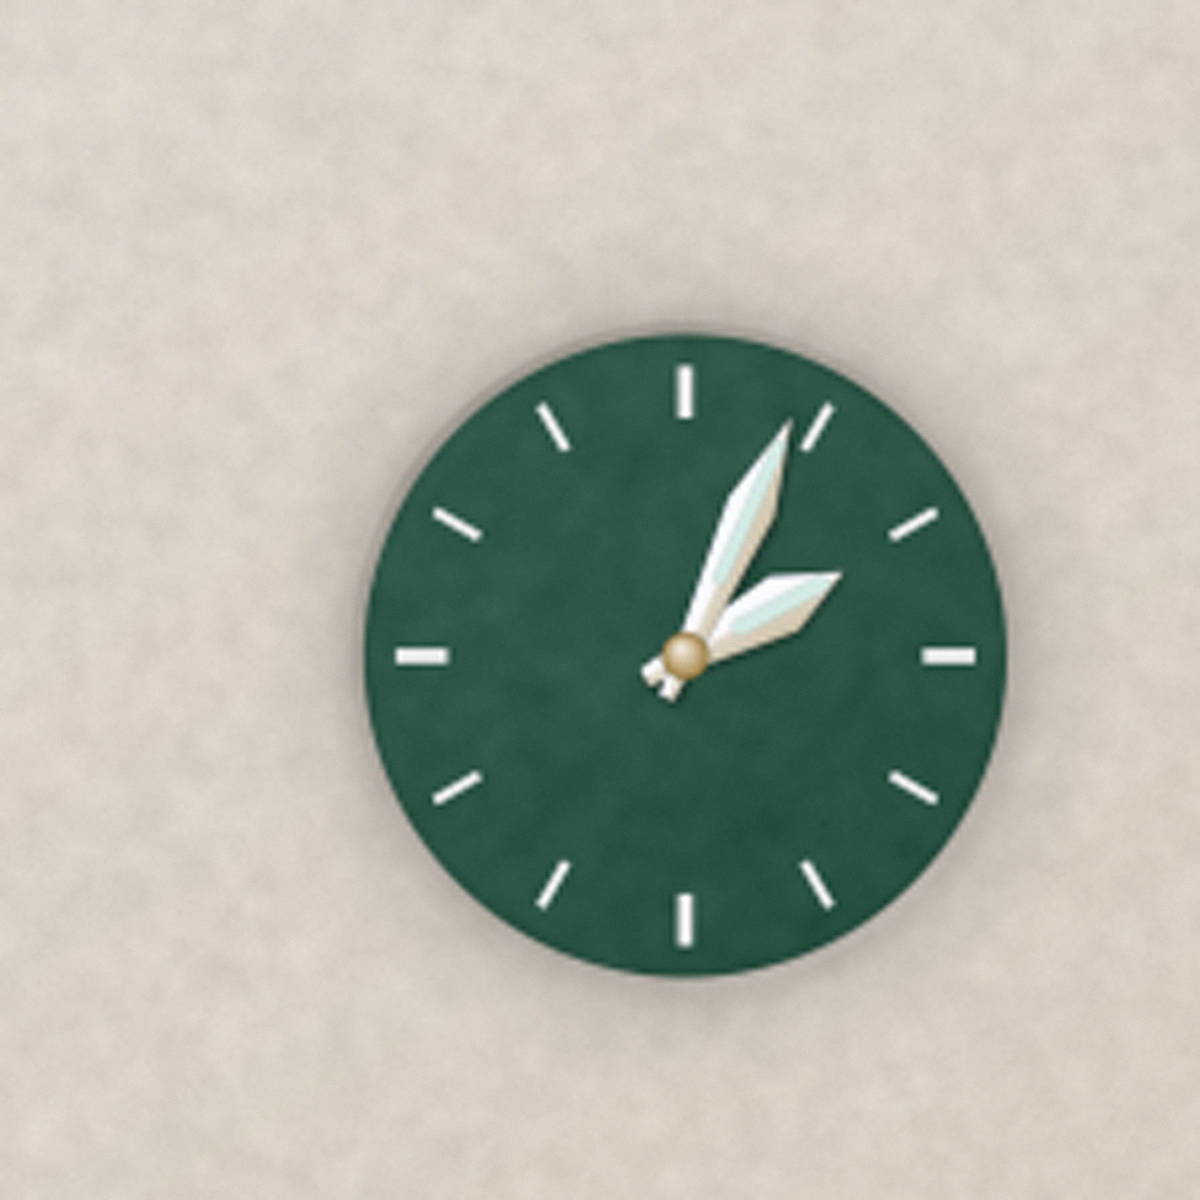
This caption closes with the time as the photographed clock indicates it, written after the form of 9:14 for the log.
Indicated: 2:04
